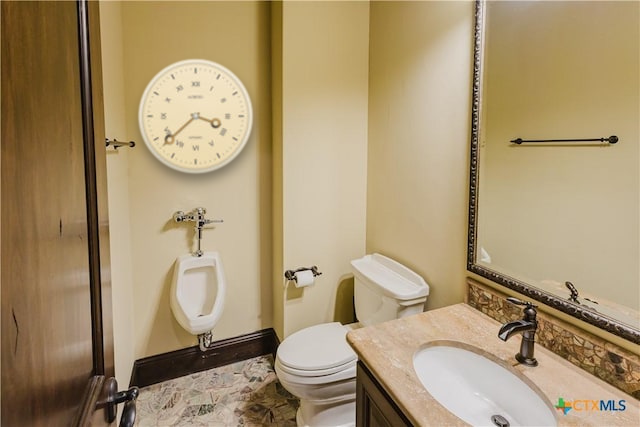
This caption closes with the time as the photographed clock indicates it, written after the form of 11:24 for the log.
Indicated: 3:38
